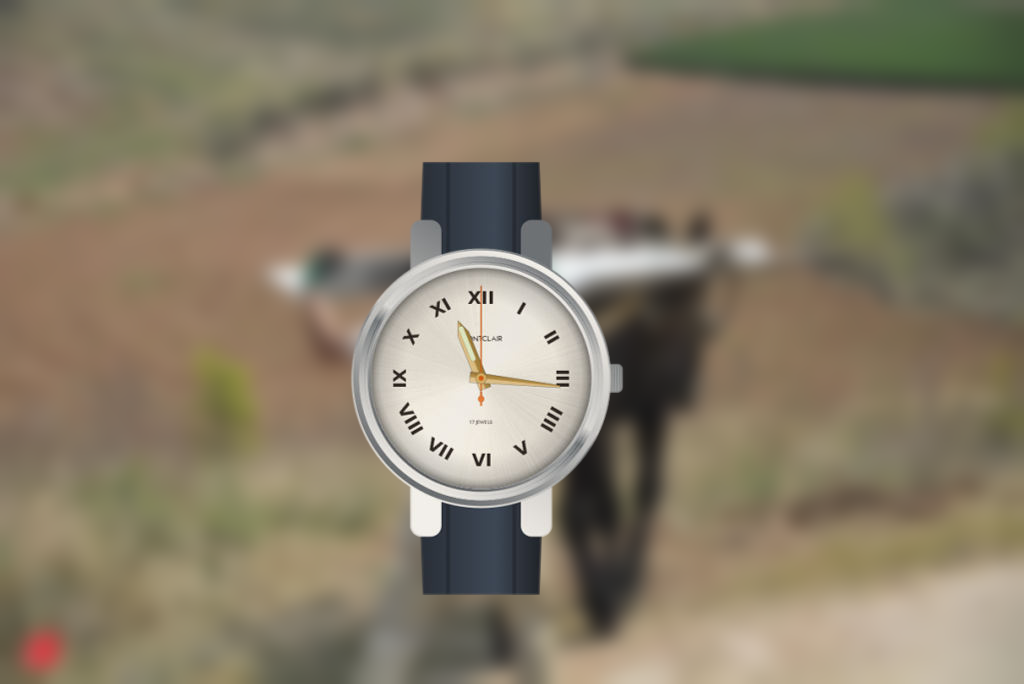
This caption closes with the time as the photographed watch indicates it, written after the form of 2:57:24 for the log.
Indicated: 11:16:00
